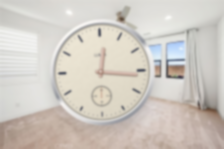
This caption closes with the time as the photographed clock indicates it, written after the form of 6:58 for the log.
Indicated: 12:16
